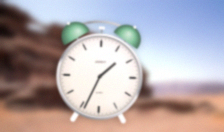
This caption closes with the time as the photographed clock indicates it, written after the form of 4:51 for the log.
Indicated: 1:34
